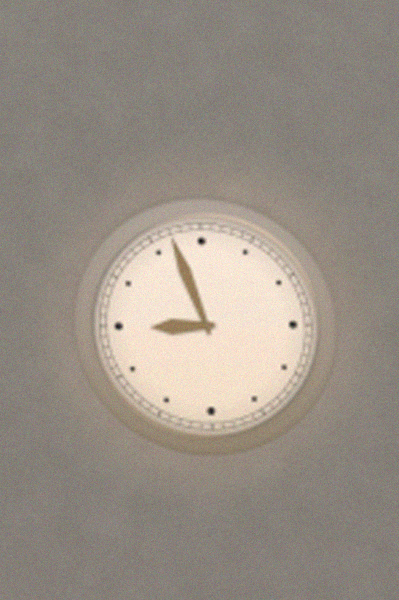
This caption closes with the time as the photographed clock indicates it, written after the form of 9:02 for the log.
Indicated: 8:57
